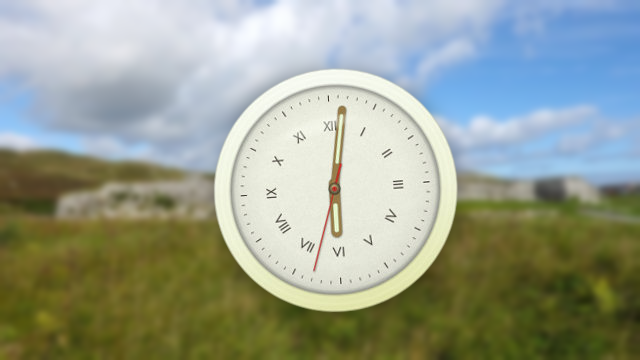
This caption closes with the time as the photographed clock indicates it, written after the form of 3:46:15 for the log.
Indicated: 6:01:33
